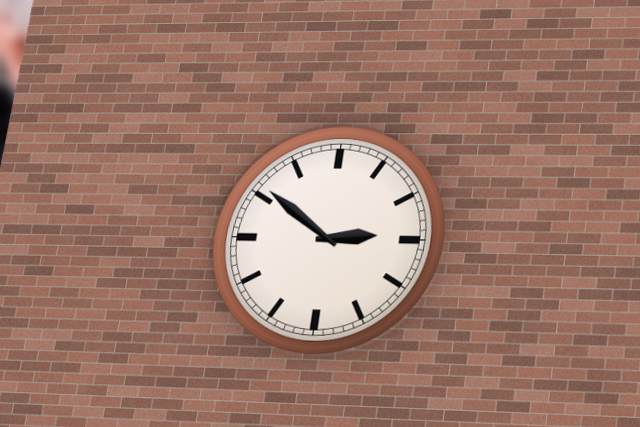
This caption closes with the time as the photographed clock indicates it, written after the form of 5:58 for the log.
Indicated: 2:51
